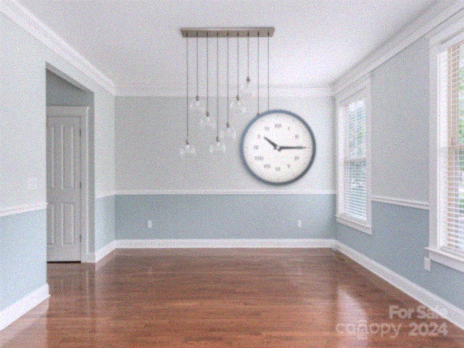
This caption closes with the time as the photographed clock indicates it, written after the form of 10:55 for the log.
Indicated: 10:15
